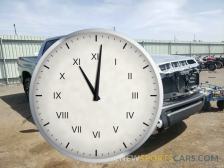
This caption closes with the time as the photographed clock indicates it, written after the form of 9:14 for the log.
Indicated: 11:01
